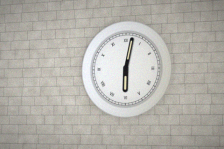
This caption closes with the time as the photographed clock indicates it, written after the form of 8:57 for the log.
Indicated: 6:02
